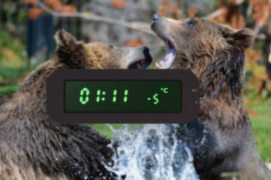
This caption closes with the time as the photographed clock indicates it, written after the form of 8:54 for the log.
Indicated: 1:11
